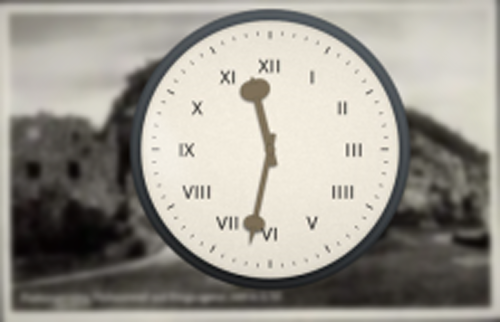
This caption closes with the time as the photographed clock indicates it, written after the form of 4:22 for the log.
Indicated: 11:32
